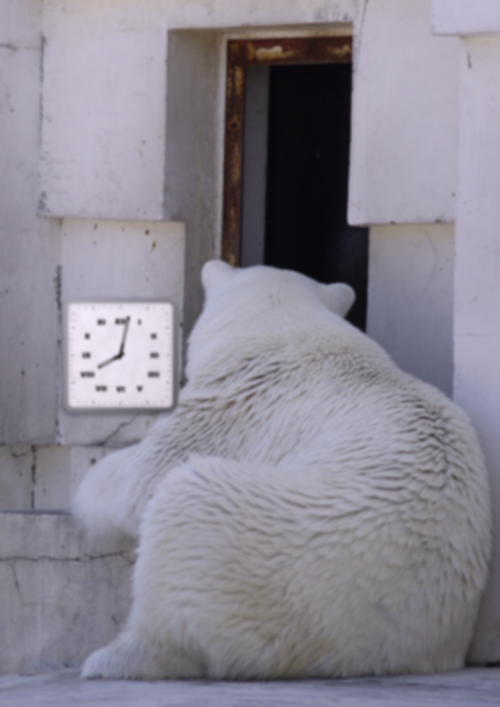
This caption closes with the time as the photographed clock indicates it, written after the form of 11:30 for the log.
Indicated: 8:02
